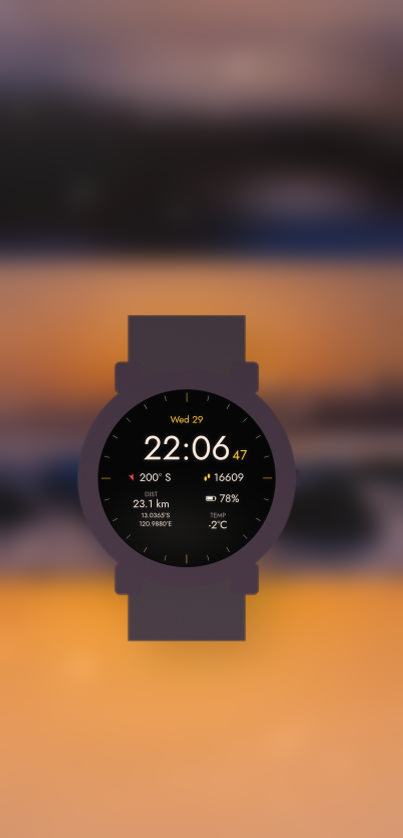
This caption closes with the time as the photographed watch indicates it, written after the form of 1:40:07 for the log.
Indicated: 22:06:47
